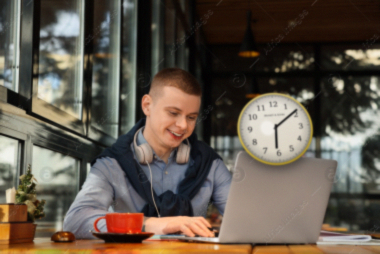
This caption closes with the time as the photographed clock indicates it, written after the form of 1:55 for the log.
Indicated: 6:09
